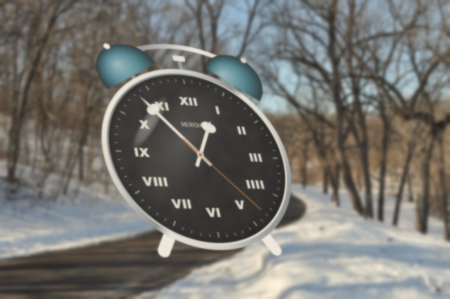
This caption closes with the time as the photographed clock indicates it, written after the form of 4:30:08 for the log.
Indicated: 12:53:23
